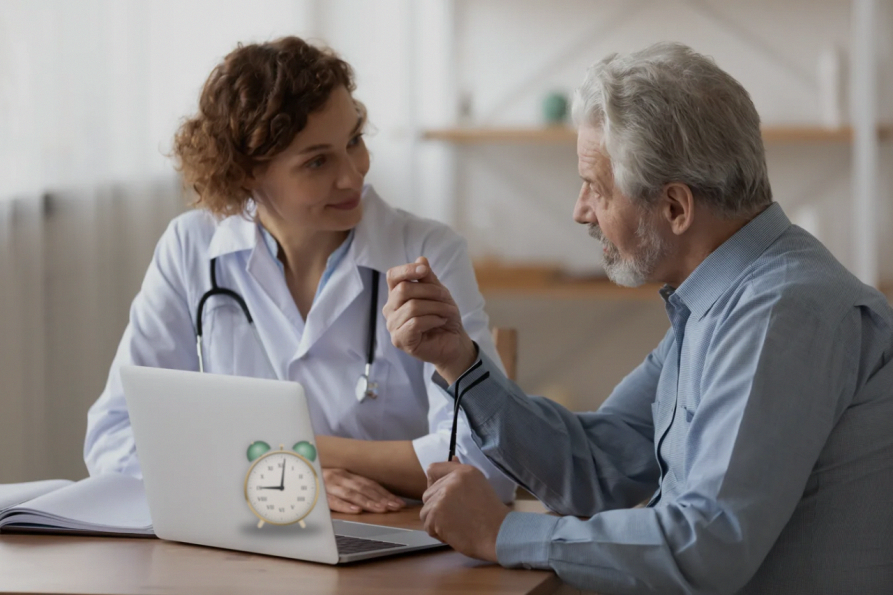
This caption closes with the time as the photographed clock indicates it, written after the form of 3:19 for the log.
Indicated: 9:01
